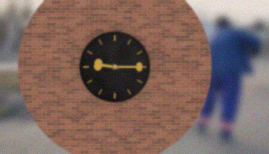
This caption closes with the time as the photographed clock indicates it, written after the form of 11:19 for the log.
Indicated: 9:15
